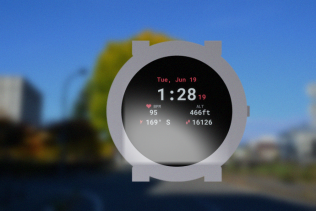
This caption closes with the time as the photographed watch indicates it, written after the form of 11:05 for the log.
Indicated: 1:28
